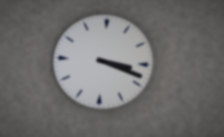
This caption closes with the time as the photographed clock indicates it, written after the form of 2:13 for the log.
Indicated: 3:18
